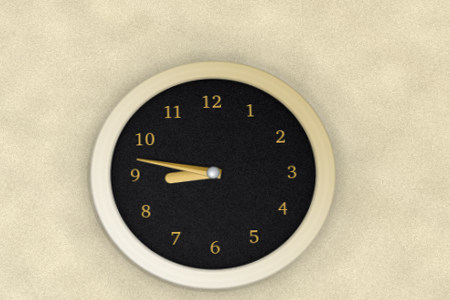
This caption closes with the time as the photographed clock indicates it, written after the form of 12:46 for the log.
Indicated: 8:47
